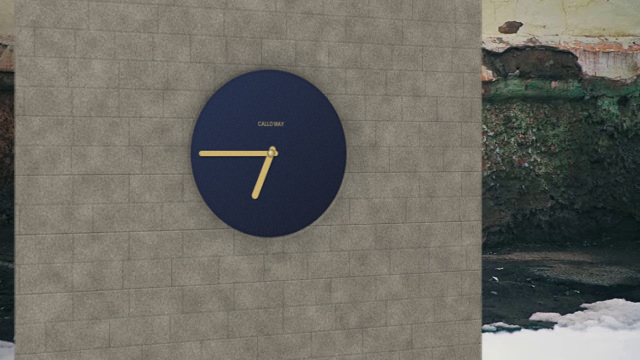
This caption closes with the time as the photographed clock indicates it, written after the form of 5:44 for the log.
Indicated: 6:45
